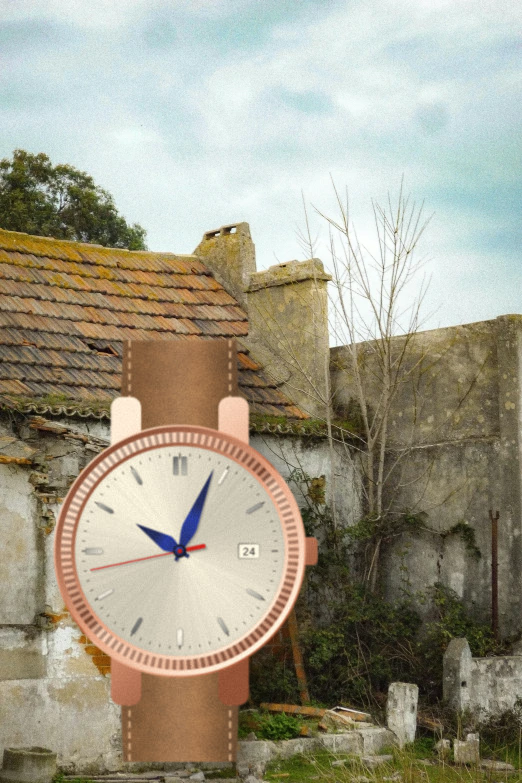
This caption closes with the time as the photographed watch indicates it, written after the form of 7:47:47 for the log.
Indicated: 10:03:43
